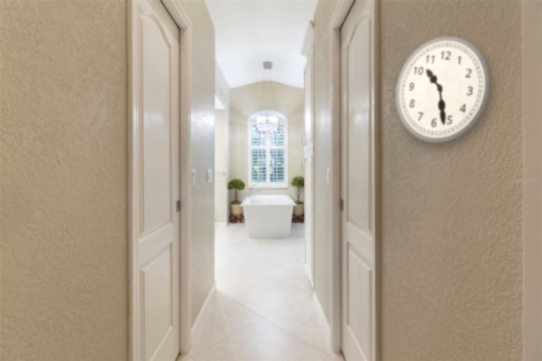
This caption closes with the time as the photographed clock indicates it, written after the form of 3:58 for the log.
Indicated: 10:27
